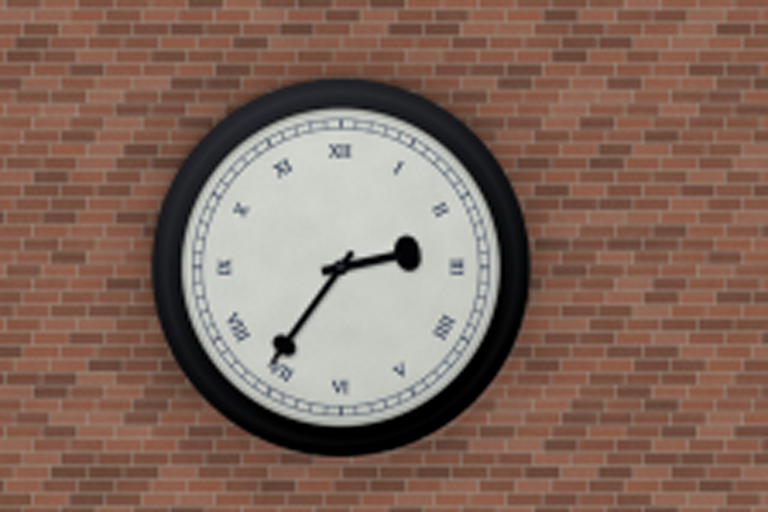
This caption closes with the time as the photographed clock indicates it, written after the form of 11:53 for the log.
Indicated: 2:36
